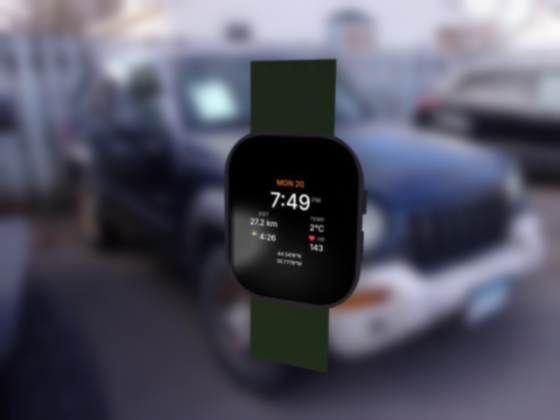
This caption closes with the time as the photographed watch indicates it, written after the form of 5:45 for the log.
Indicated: 7:49
